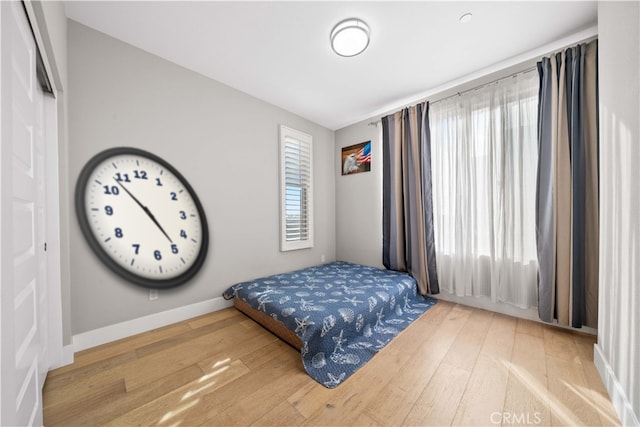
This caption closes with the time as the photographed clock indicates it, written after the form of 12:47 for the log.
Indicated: 4:53
